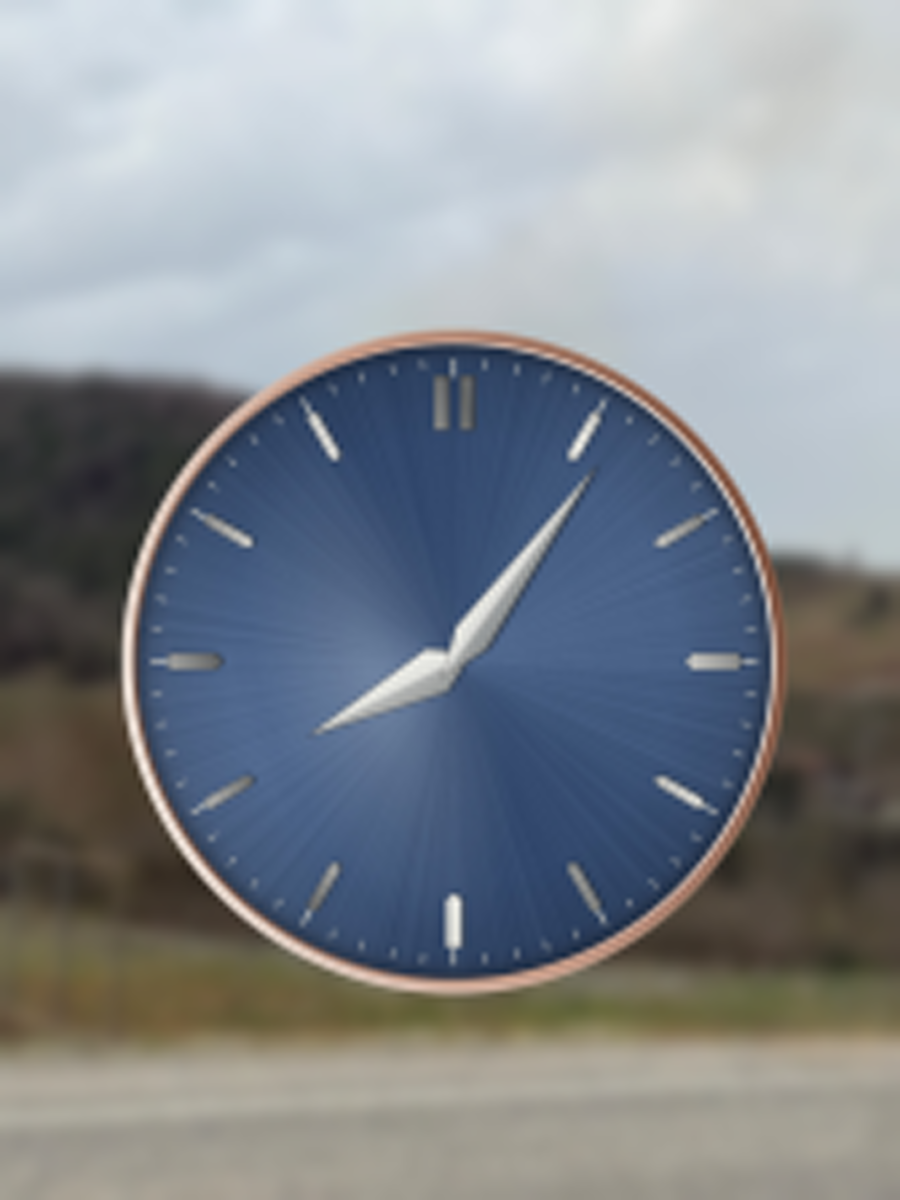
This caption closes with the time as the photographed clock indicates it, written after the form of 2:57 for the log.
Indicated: 8:06
